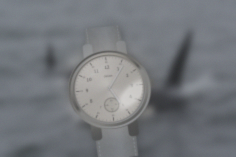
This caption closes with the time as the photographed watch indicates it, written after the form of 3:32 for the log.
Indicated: 5:06
